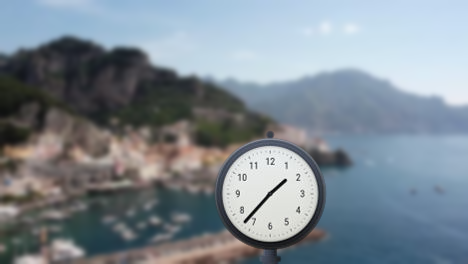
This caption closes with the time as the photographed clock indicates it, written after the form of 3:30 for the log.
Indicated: 1:37
